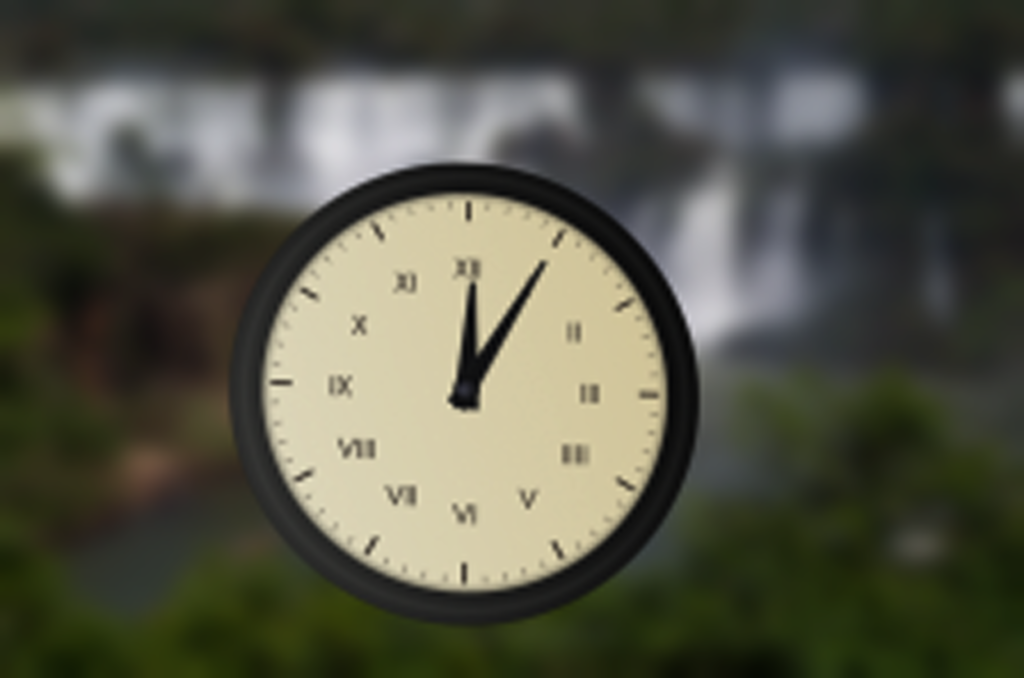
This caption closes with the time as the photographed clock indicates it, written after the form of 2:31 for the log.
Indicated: 12:05
